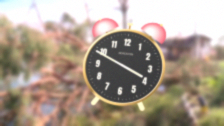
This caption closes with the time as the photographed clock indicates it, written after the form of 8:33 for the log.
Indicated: 3:49
